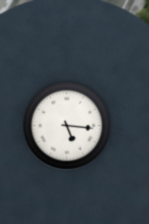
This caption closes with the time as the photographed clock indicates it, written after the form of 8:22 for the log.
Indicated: 5:16
